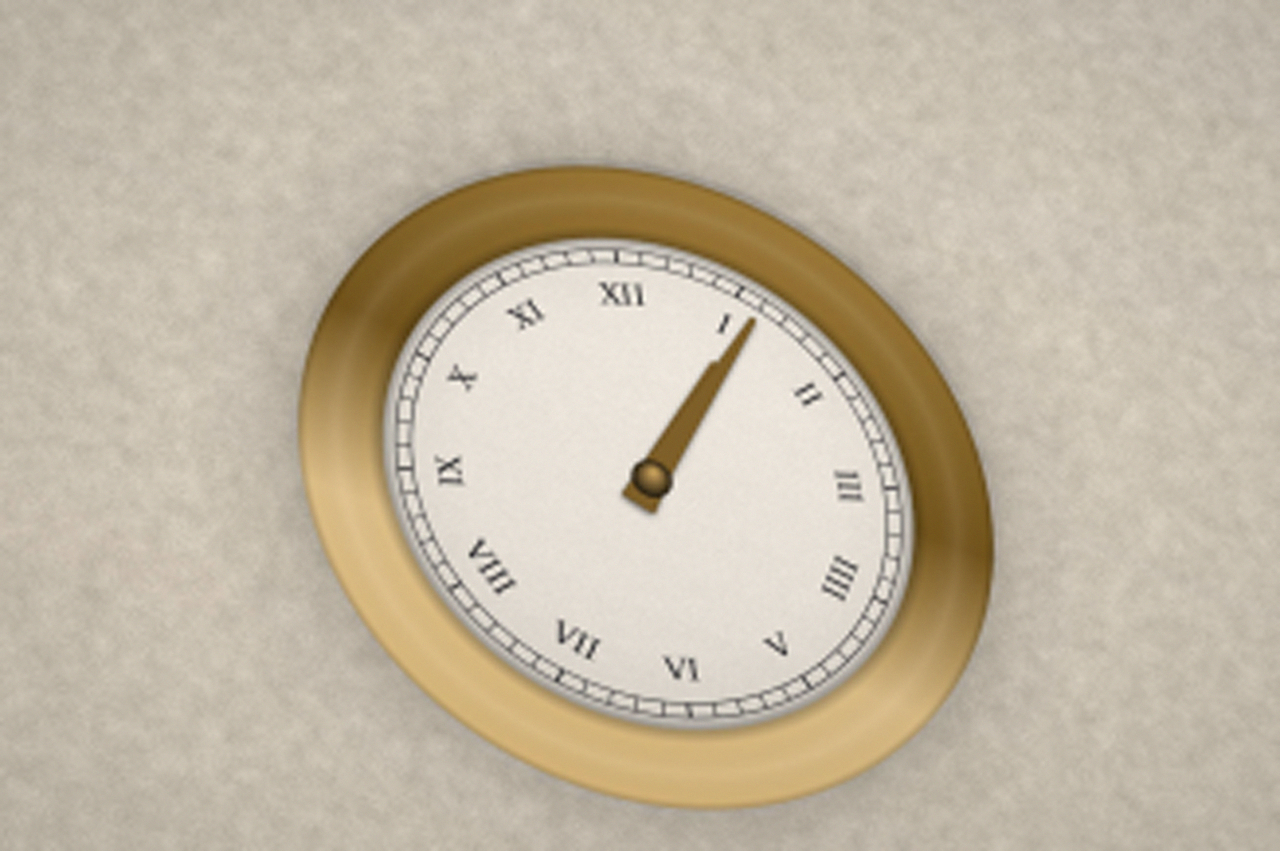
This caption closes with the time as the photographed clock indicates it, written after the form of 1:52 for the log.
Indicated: 1:06
